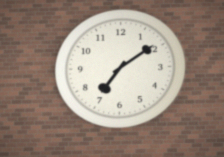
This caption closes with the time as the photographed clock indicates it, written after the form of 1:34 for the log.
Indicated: 7:09
